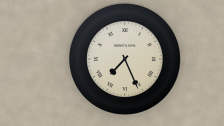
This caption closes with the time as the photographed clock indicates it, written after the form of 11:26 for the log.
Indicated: 7:26
